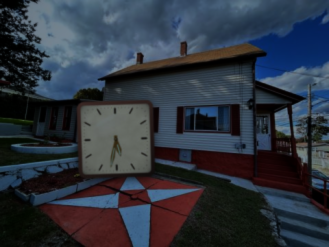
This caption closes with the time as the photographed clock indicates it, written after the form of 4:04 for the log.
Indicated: 5:32
